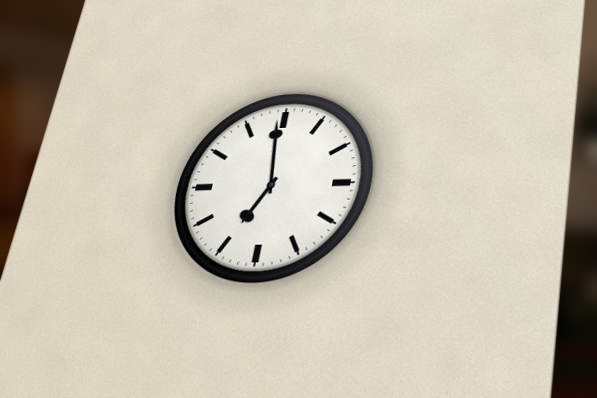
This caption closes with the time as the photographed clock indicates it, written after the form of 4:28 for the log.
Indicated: 6:59
